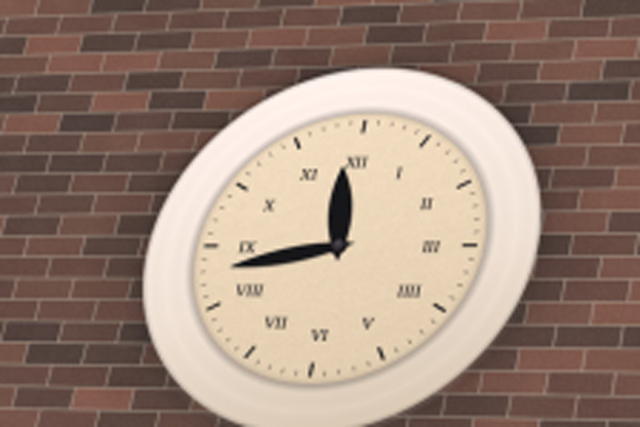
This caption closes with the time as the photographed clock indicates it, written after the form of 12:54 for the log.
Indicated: 11:43
